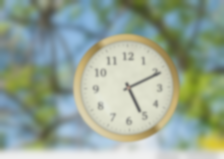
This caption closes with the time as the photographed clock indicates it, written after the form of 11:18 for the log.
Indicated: 5:11
